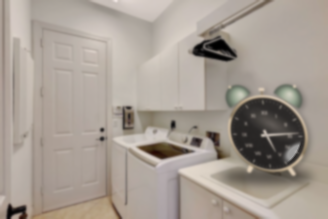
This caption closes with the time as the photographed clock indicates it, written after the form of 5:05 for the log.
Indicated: 5:14
